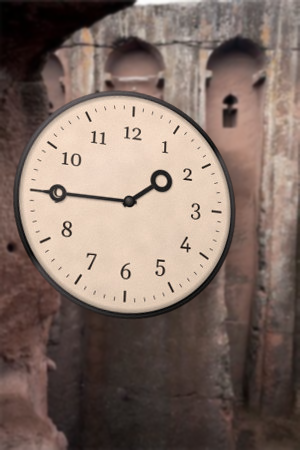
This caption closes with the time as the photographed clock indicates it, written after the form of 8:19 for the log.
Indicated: 1:45
